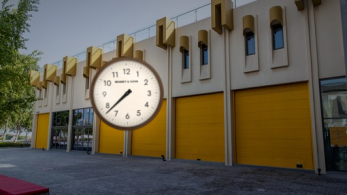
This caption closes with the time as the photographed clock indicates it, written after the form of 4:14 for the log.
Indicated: 7:38
